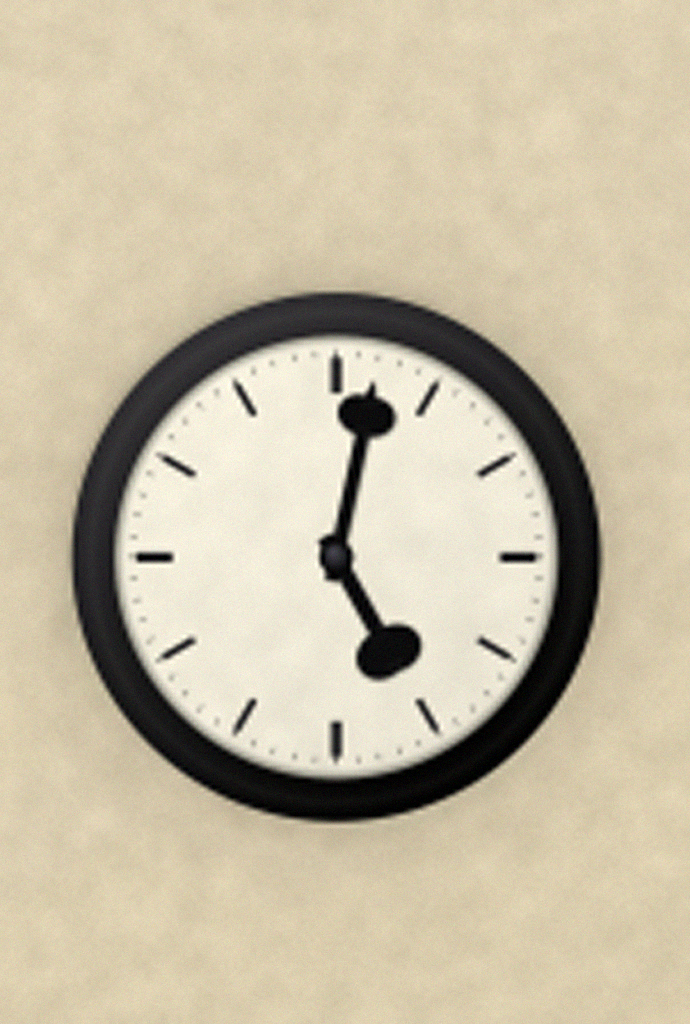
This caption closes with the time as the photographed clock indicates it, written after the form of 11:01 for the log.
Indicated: 5:02
